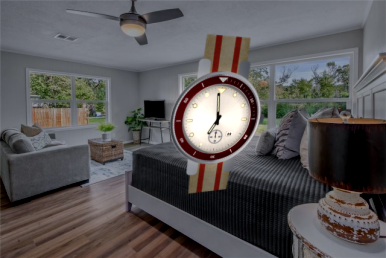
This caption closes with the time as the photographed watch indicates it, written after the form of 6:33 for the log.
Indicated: 6:59
